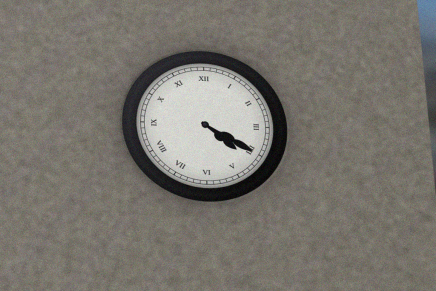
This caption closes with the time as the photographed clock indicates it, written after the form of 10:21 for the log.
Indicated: 4:20
